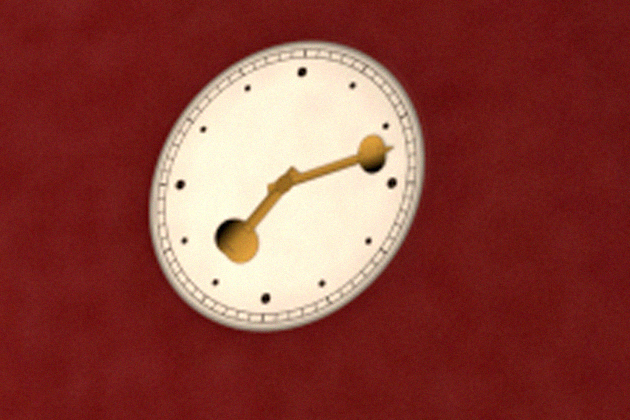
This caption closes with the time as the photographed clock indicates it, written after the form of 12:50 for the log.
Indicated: 7:12
